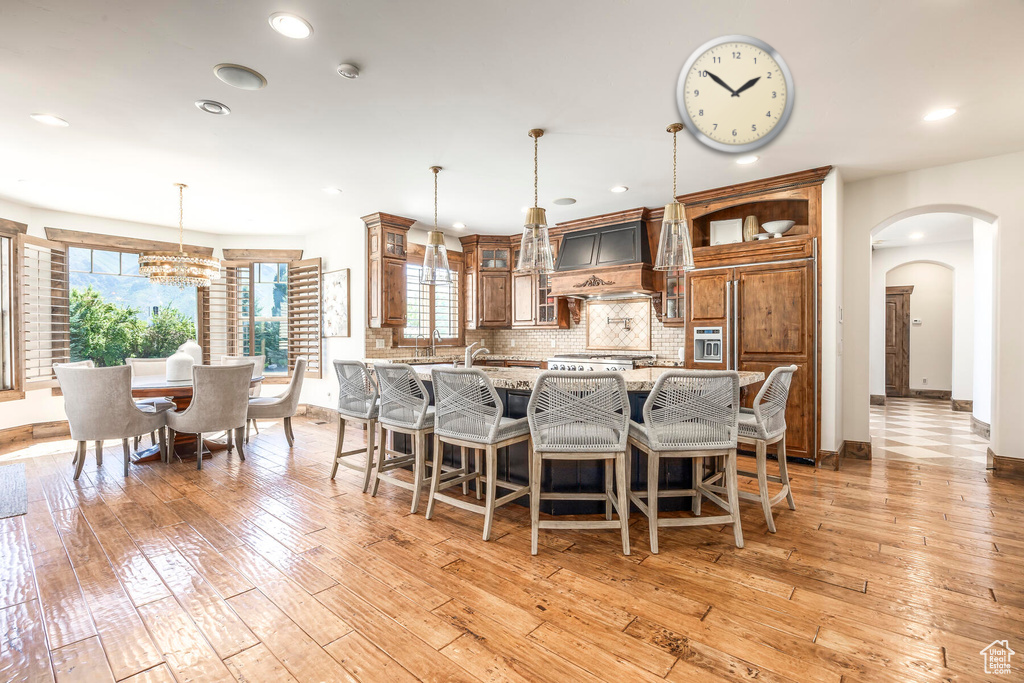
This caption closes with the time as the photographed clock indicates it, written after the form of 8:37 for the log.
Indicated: 1:51
